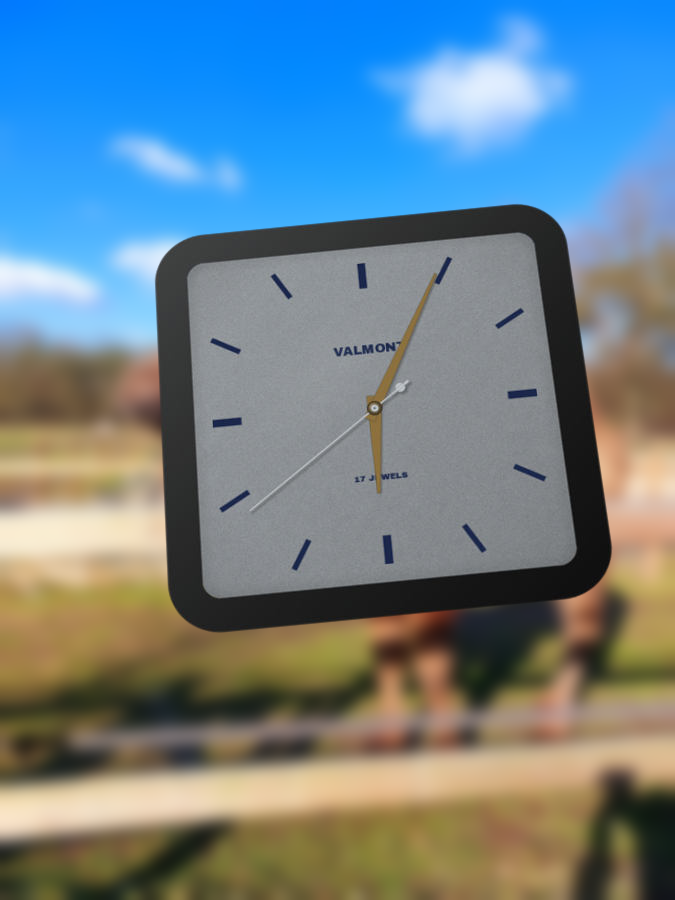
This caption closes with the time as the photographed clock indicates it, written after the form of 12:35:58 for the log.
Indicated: 6:04:39
